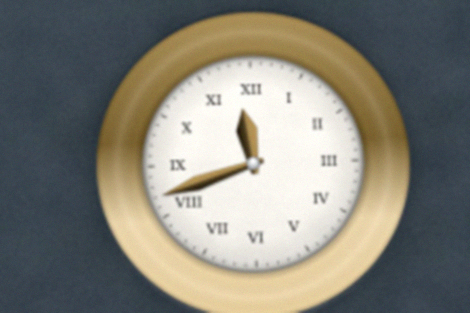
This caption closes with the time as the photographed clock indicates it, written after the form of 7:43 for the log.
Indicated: 11:42
